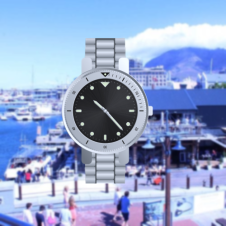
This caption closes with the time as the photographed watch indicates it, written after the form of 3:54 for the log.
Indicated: 10:23
